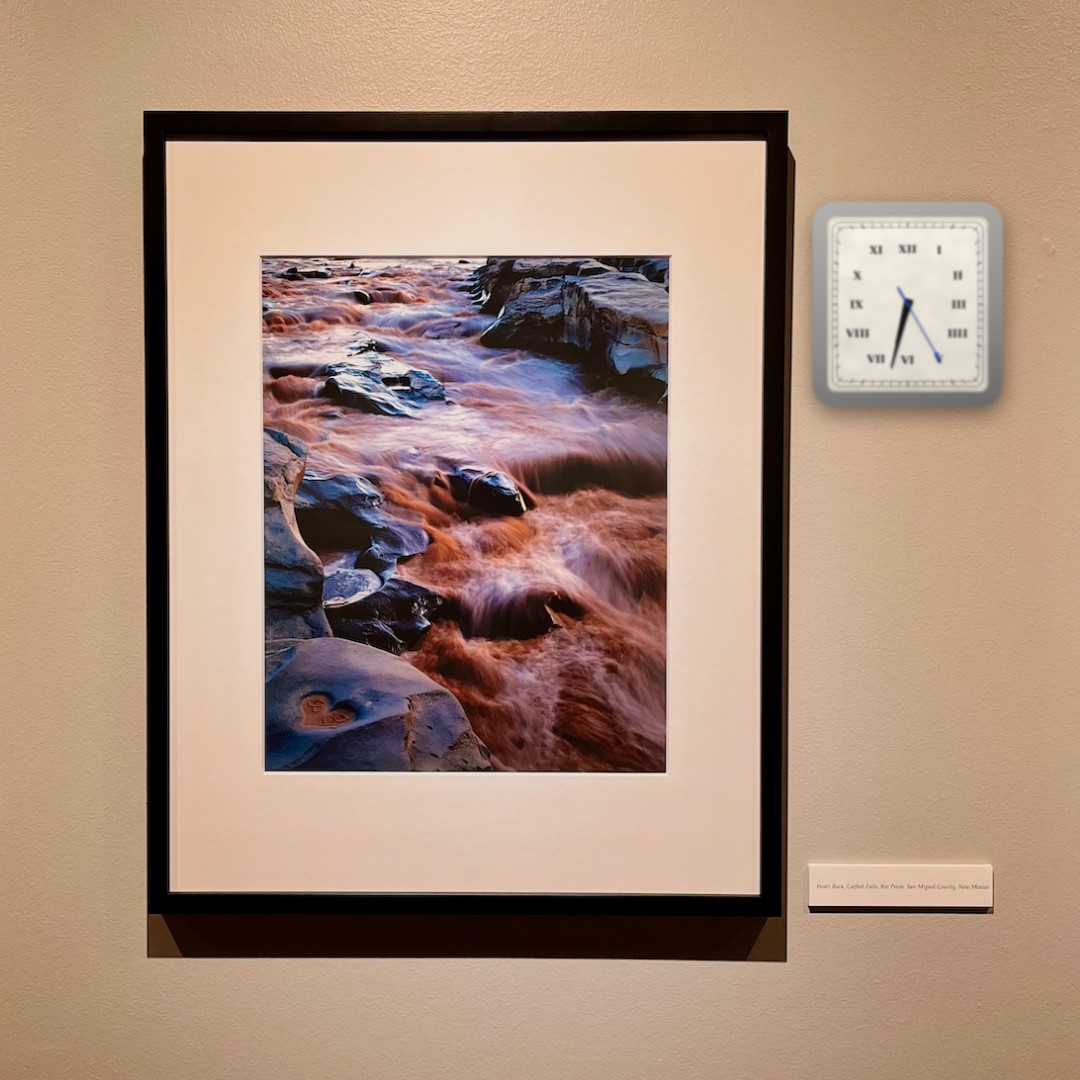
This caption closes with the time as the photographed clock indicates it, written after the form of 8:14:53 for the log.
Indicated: 6:32:25
